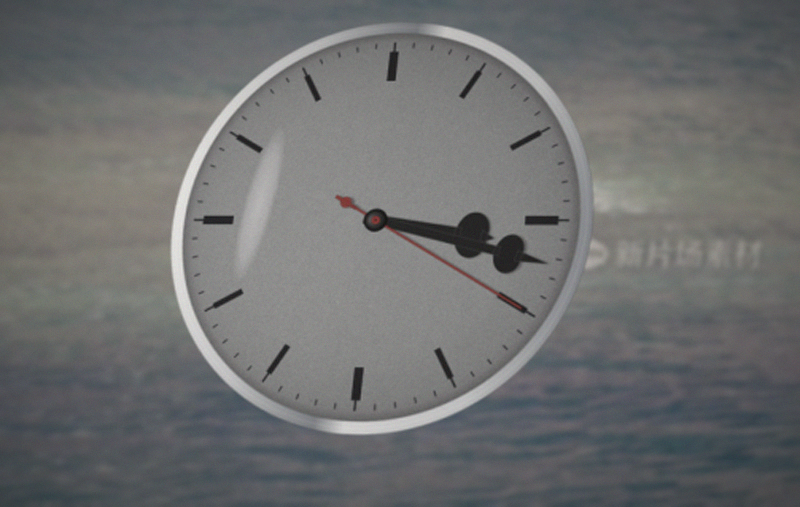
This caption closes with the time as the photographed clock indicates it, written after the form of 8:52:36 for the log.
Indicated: 3:17:20
